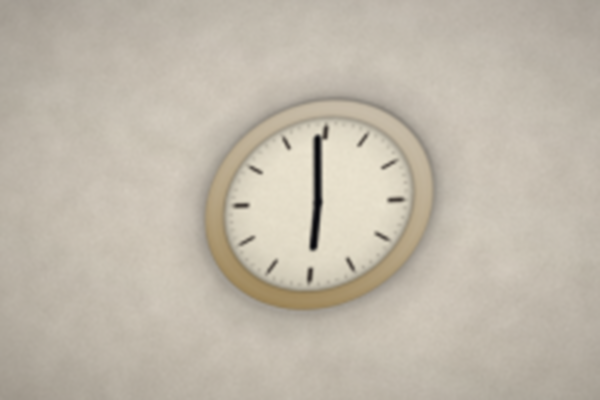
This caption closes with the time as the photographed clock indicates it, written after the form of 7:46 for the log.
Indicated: 5:59
